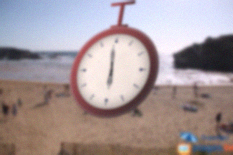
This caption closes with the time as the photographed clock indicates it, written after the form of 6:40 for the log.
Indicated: 5:59
